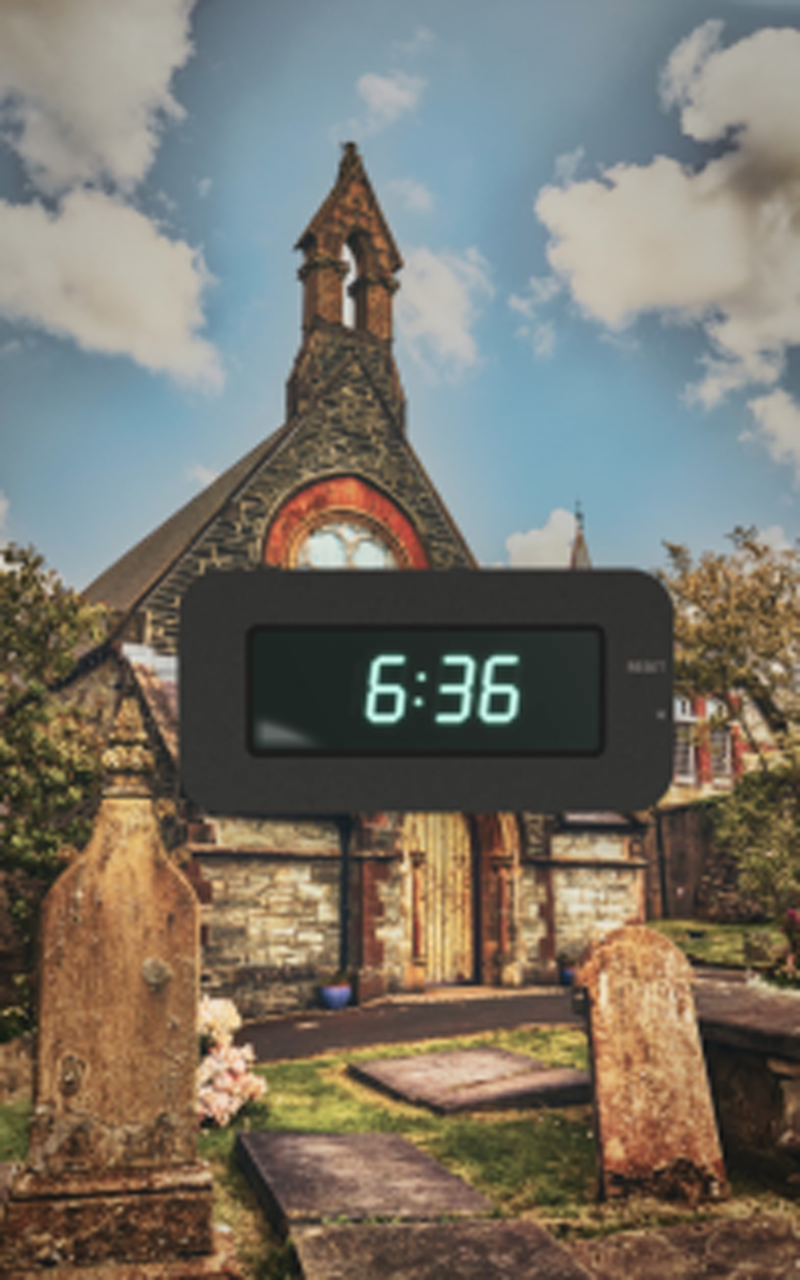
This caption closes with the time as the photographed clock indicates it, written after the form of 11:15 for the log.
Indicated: 6:36
